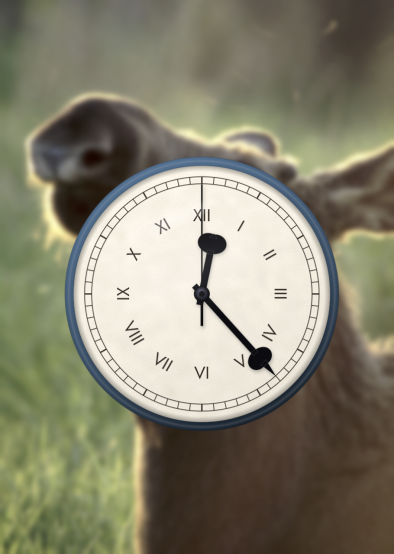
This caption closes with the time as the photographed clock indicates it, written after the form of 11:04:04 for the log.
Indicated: 12:23:00
